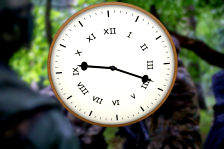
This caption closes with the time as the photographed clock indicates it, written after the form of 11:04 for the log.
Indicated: 9:19
